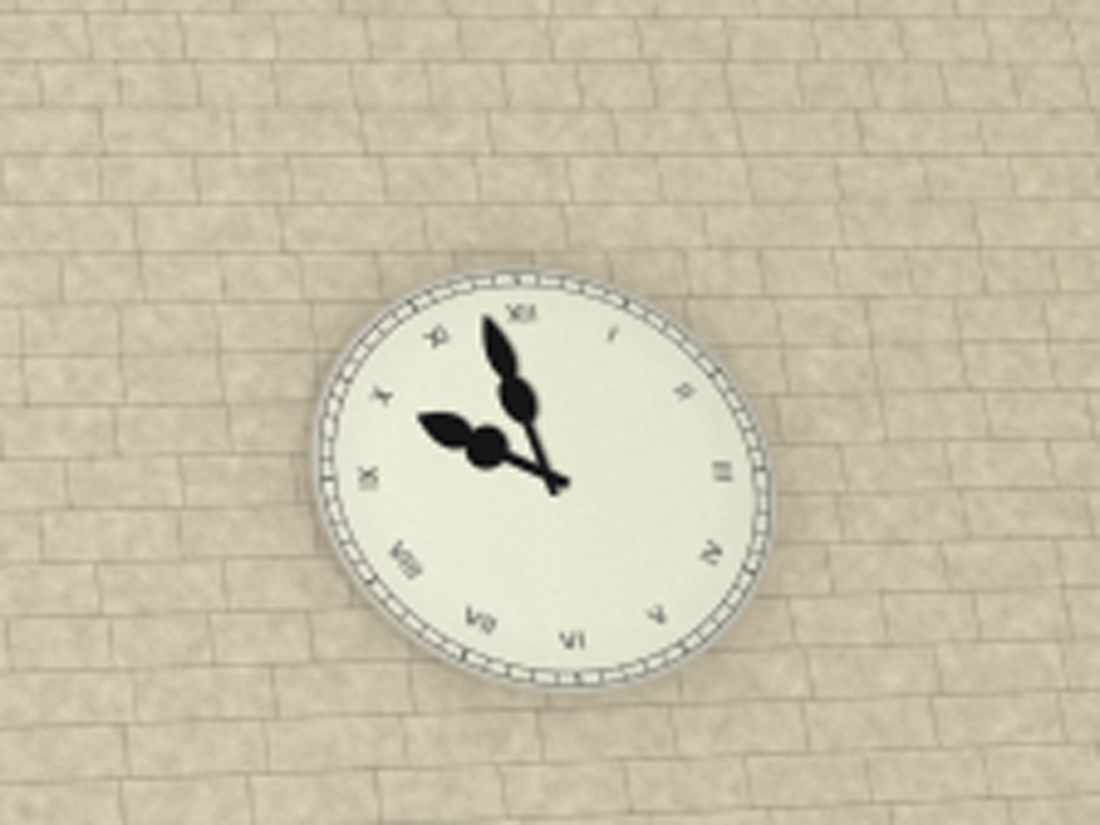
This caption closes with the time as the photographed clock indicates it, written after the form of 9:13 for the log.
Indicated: 9:58
